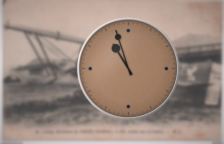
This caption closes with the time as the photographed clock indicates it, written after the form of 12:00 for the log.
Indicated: 10:57
